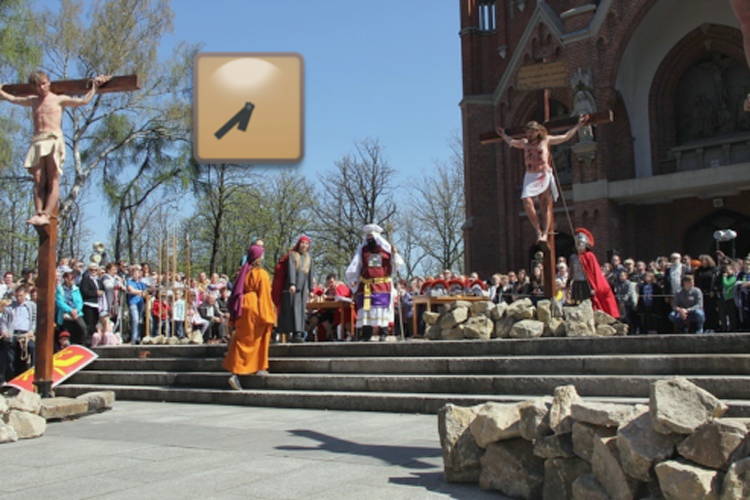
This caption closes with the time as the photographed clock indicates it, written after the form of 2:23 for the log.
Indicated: 6:38
